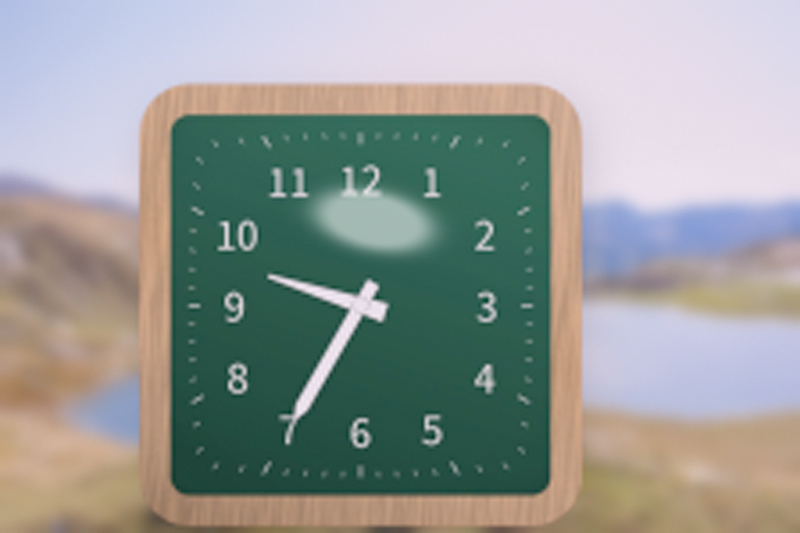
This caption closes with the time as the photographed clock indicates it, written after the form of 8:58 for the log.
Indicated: 9:35
